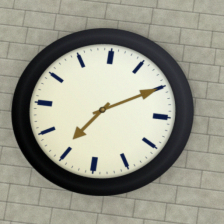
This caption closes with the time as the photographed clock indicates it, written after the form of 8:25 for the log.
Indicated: 7:10
